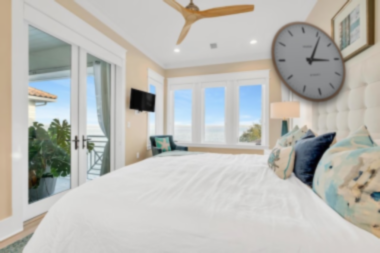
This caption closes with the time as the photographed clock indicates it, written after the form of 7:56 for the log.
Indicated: 3:06
